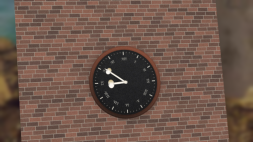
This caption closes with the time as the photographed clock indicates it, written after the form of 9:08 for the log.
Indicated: 8:51
